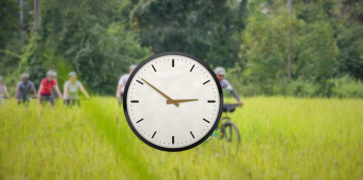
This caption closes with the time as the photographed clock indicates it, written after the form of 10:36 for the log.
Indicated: 2:51
